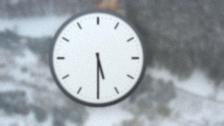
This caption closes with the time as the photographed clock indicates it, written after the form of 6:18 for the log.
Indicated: 5:30
